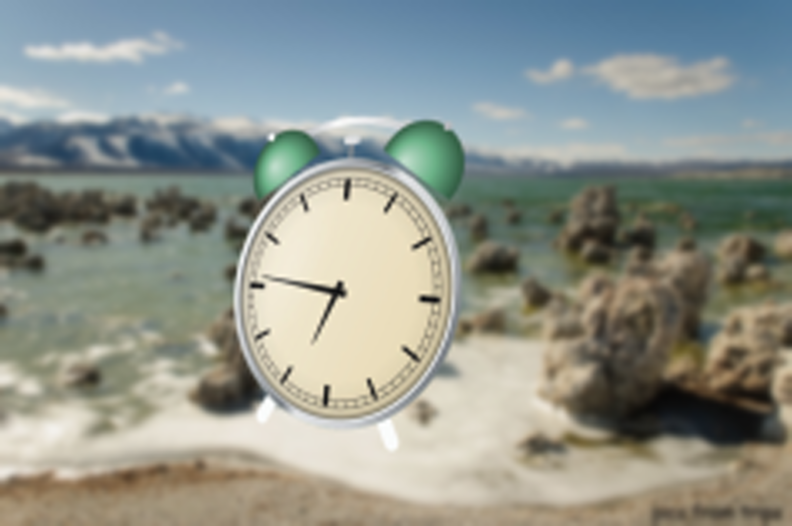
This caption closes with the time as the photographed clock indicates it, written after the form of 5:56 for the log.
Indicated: 6:46
